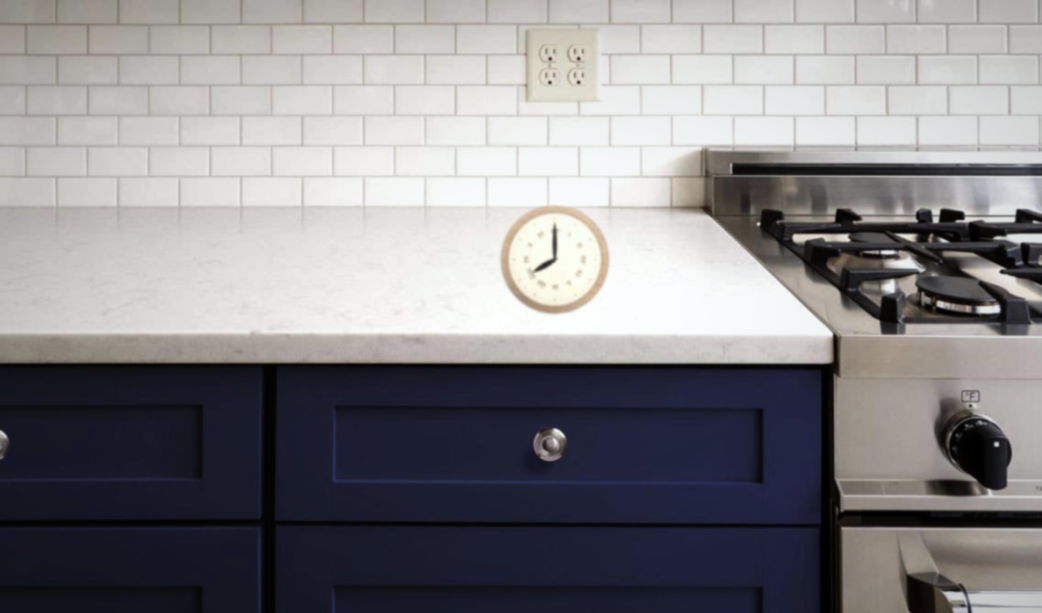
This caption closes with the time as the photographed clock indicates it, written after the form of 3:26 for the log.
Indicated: 8:00
